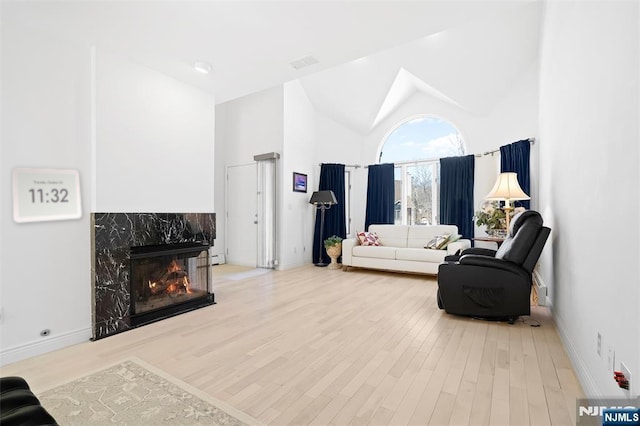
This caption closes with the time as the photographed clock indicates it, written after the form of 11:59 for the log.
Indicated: 11:32
